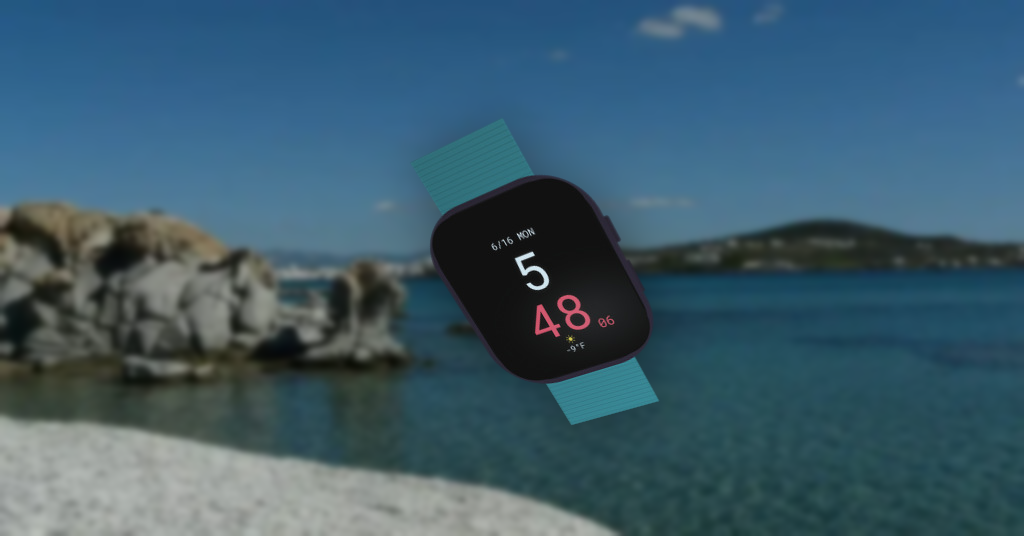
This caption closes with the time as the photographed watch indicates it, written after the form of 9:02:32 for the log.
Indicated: 5:48:06
